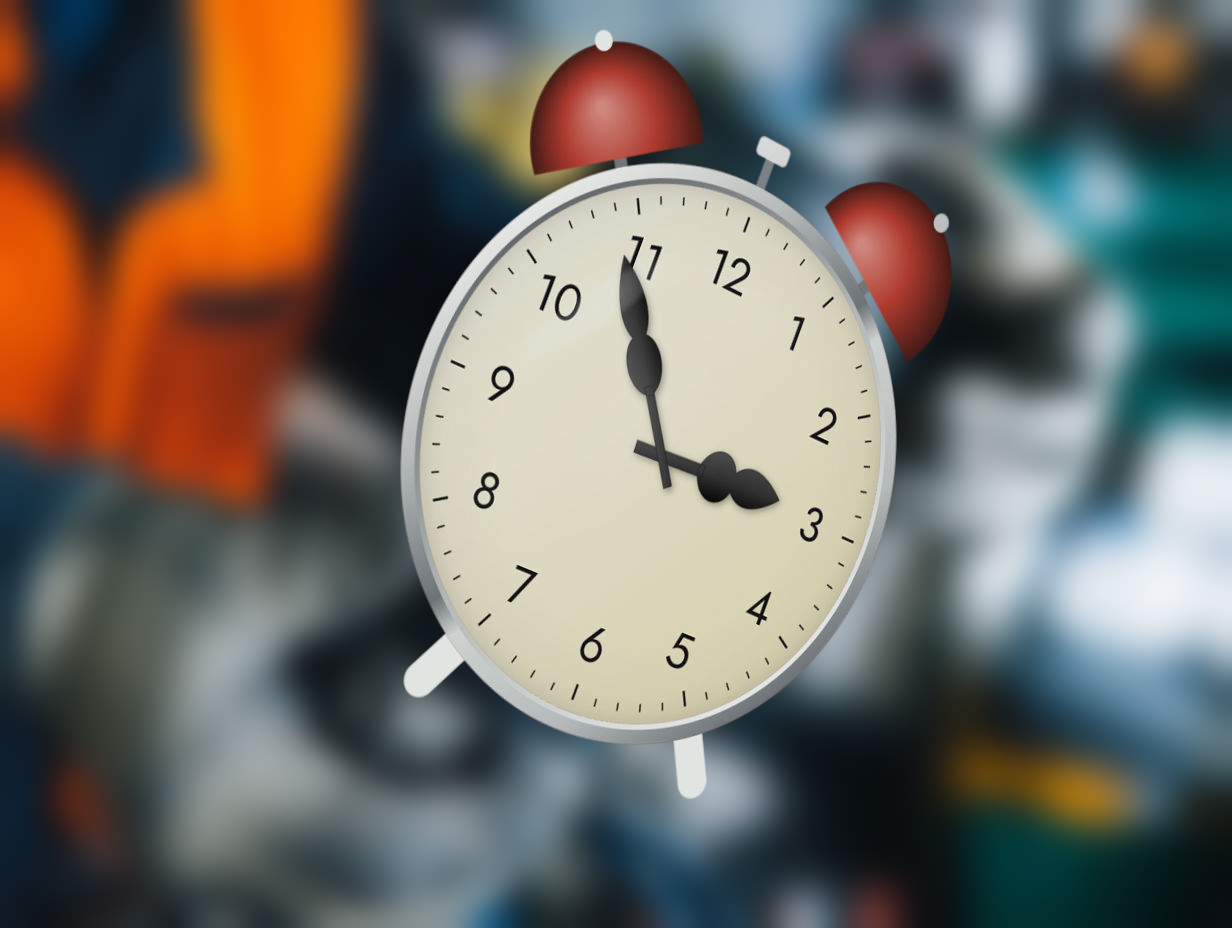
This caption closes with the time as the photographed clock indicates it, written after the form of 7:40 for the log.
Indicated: 2:54
